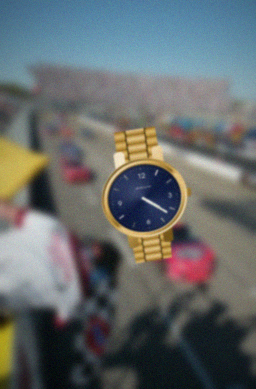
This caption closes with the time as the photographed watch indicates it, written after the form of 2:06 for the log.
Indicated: 4:22
